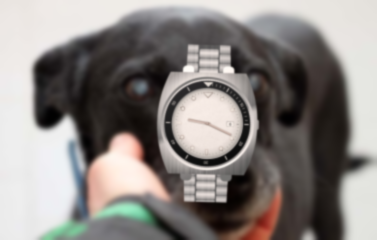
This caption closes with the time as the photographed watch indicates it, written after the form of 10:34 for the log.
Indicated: 9:19
